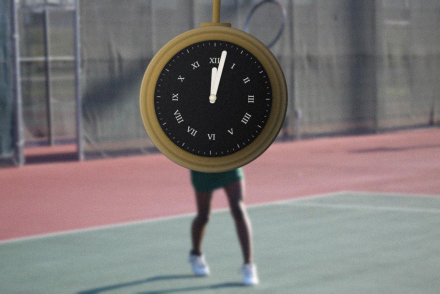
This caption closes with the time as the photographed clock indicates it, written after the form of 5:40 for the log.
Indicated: 12:02
